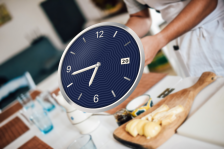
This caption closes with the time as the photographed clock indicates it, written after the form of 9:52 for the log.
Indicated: 6:43
